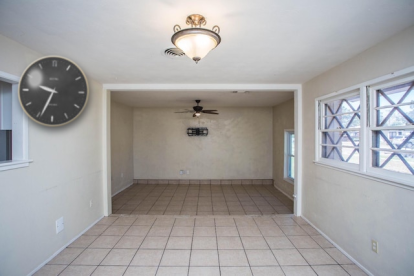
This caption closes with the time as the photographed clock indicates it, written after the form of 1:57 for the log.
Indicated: 9:34
